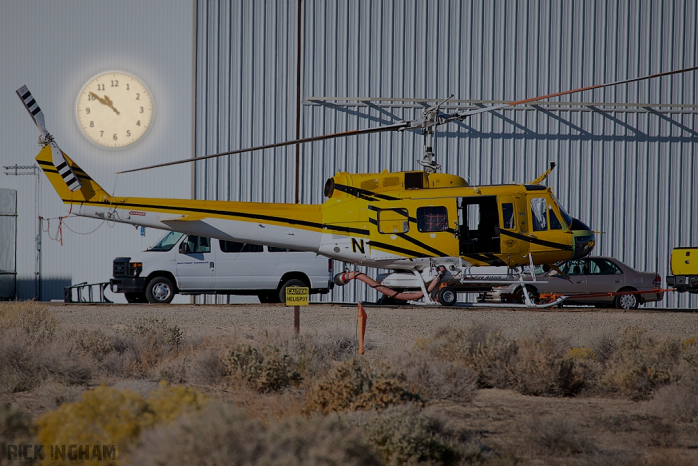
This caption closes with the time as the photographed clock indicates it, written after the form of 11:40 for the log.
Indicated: 10:51
